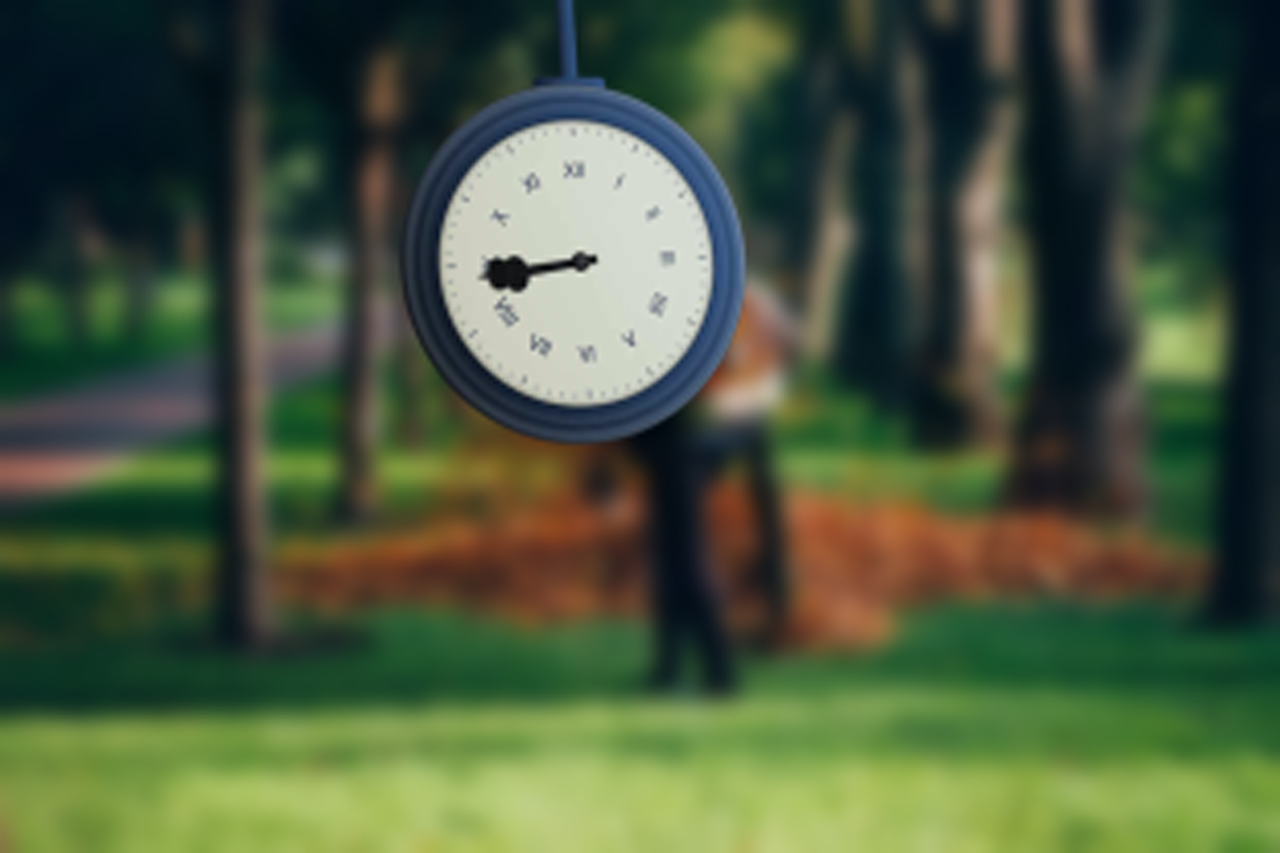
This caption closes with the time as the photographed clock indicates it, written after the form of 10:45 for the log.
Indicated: 8:44
